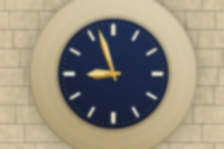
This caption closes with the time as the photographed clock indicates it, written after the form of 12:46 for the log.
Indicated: 8:57
